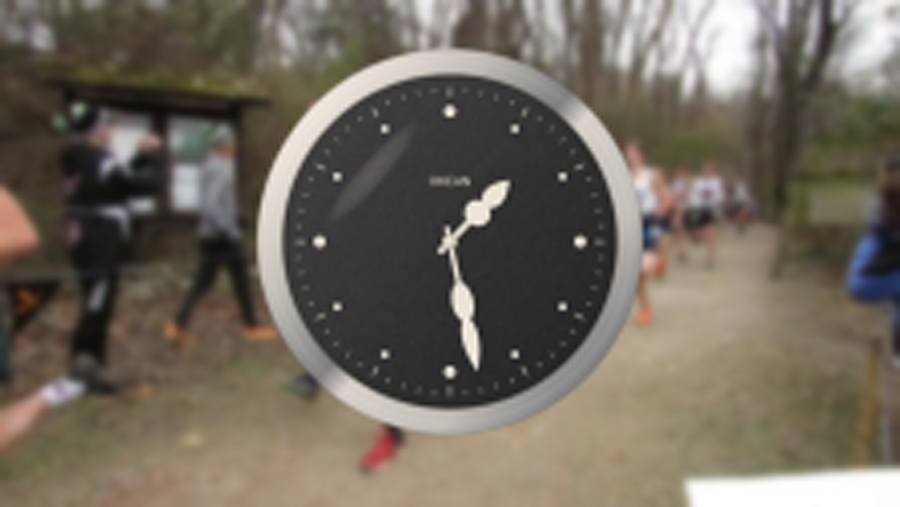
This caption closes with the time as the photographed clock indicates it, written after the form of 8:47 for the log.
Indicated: 1:28
